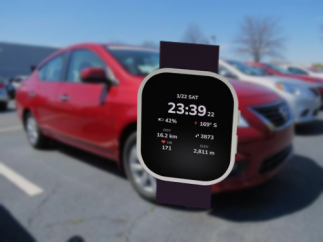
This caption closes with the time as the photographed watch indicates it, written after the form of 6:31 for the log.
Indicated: 23:39
